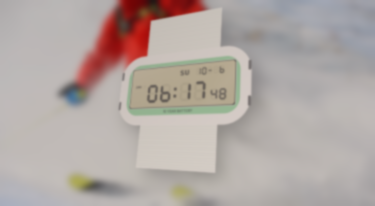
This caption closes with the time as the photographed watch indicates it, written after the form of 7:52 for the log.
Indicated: 6:17
